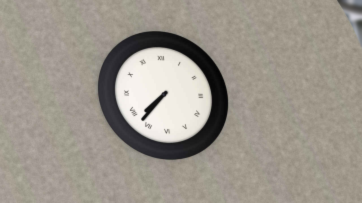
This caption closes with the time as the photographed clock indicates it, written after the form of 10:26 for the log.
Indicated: 7:37
